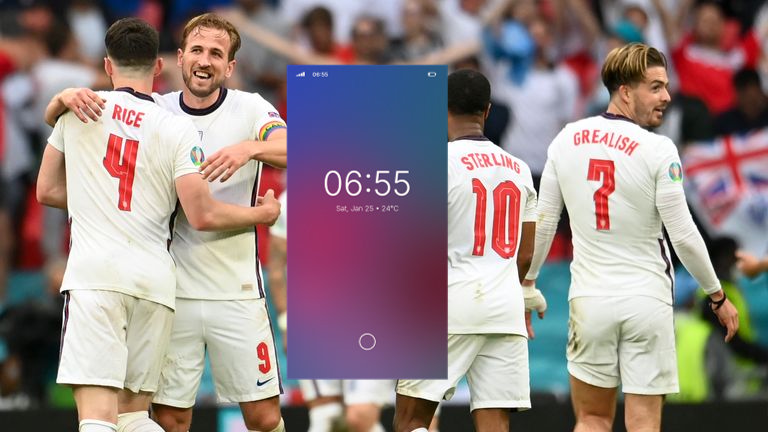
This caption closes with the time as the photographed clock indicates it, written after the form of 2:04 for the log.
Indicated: 6:55
